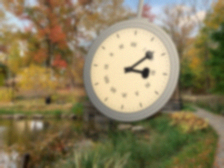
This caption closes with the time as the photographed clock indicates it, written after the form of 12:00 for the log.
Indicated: 3:08
